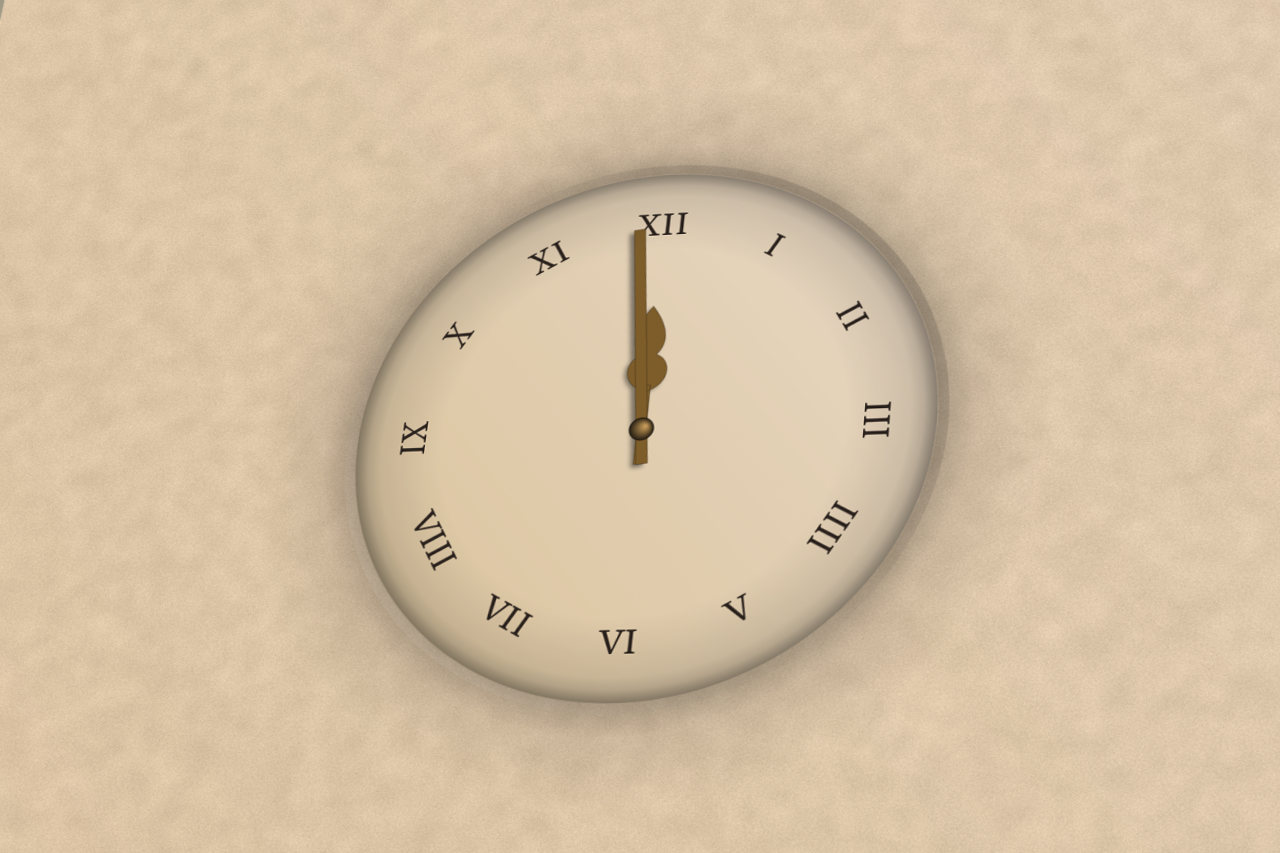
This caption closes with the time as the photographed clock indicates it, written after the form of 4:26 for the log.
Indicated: 11:59
